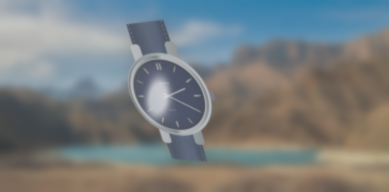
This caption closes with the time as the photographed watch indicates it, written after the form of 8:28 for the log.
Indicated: 2:20
